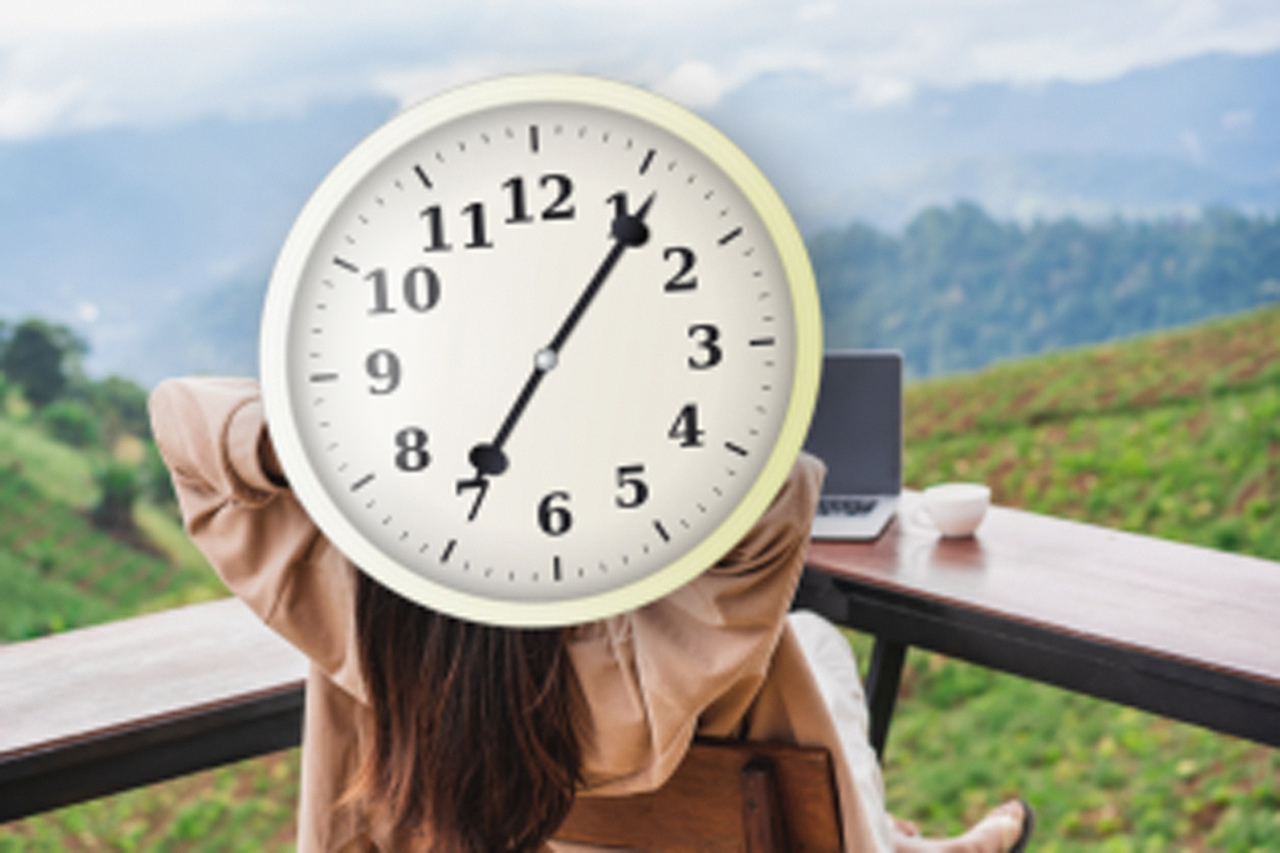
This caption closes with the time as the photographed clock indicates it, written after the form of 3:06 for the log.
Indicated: 7:06
